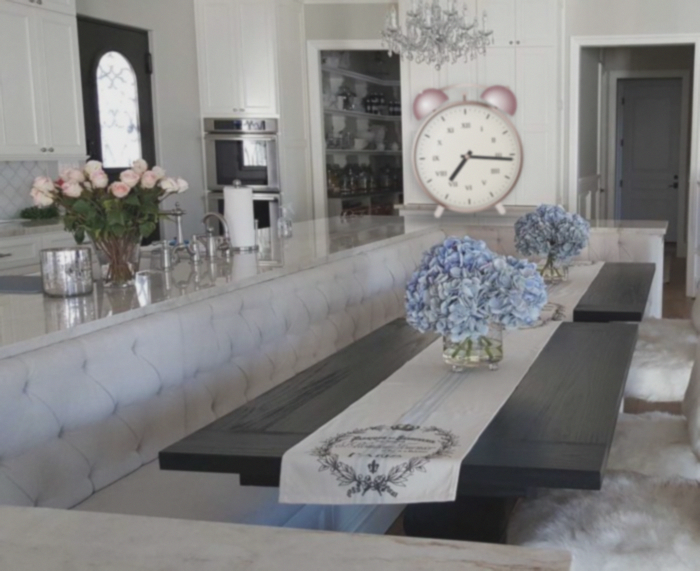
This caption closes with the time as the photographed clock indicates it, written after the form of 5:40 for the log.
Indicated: 7:16
